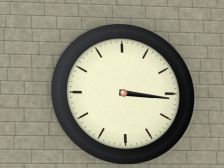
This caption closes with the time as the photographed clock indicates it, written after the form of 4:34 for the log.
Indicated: 3:16
